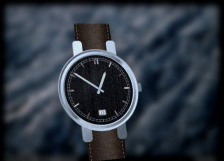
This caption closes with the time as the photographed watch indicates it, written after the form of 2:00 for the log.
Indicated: 12:51
